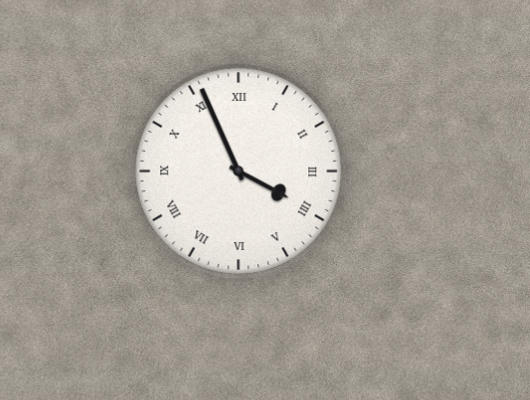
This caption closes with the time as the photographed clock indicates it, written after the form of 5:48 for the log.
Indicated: 3:56
